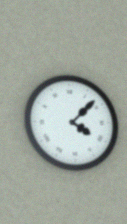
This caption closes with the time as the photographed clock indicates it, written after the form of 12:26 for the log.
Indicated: 4:08
